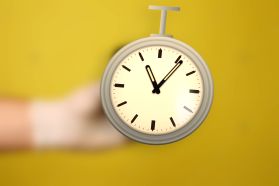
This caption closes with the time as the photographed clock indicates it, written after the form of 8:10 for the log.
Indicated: 11:06
